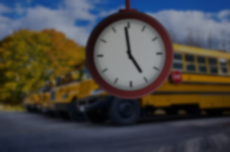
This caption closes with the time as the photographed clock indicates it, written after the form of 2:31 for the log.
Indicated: 4:59
